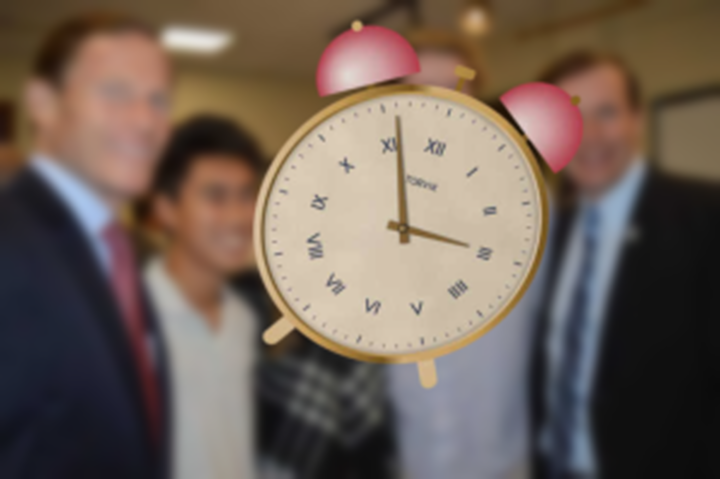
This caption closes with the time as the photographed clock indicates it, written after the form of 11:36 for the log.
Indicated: 2:56
